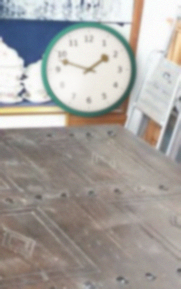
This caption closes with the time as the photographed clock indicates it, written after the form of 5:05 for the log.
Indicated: 1:48
